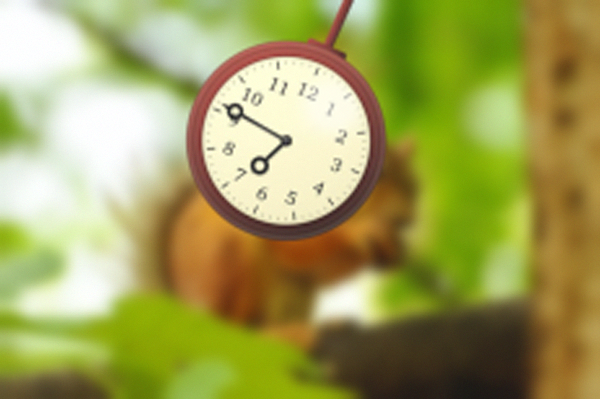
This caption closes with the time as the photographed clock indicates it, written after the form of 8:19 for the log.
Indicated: 6:46
